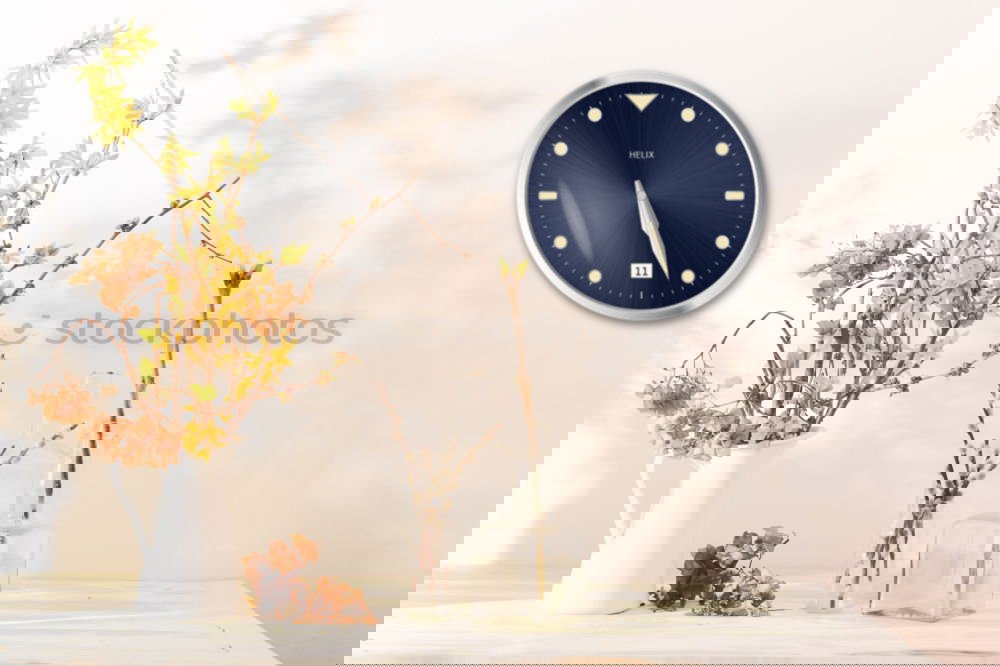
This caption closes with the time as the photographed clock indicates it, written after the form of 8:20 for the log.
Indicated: 5:27
